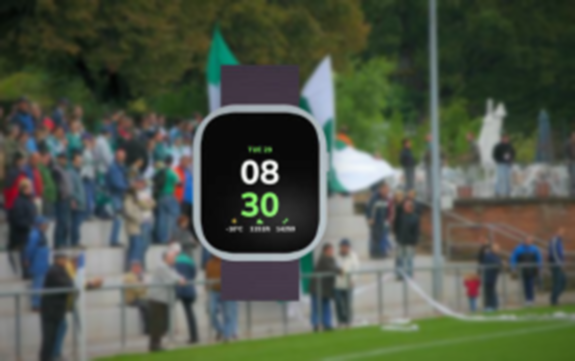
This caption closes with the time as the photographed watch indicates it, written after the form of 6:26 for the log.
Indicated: 8:30
